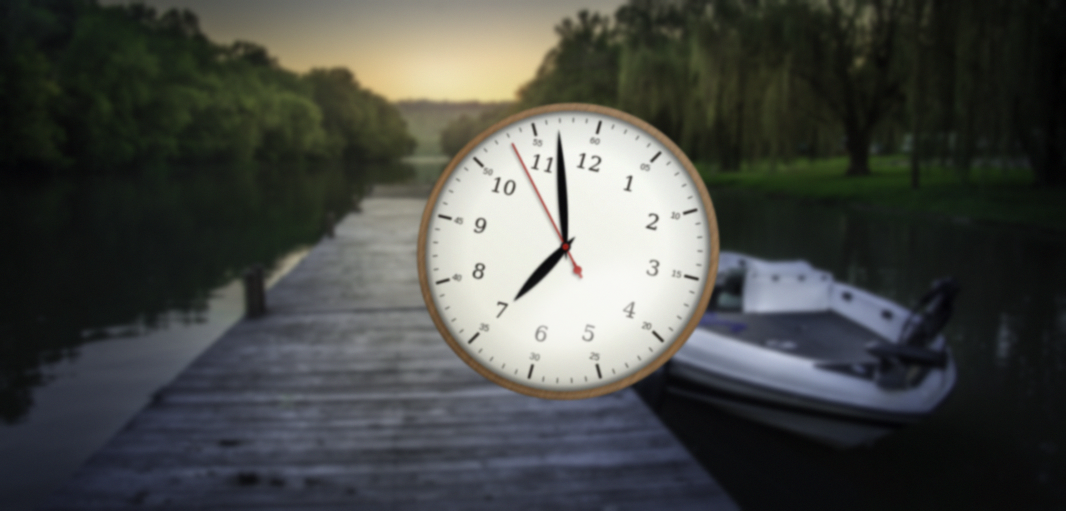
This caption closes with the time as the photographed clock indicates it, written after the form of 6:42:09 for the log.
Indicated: 6:56:53
